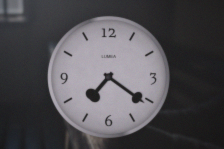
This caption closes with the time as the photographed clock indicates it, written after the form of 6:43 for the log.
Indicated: 7:21
